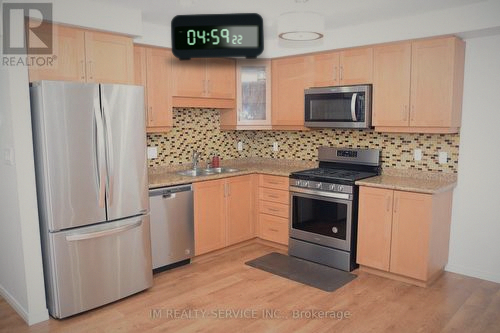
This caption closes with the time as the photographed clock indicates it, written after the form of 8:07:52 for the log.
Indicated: 4:59:22
